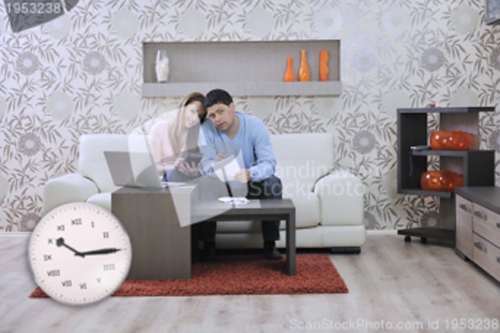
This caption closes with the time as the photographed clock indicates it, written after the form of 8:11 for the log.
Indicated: 10:15
